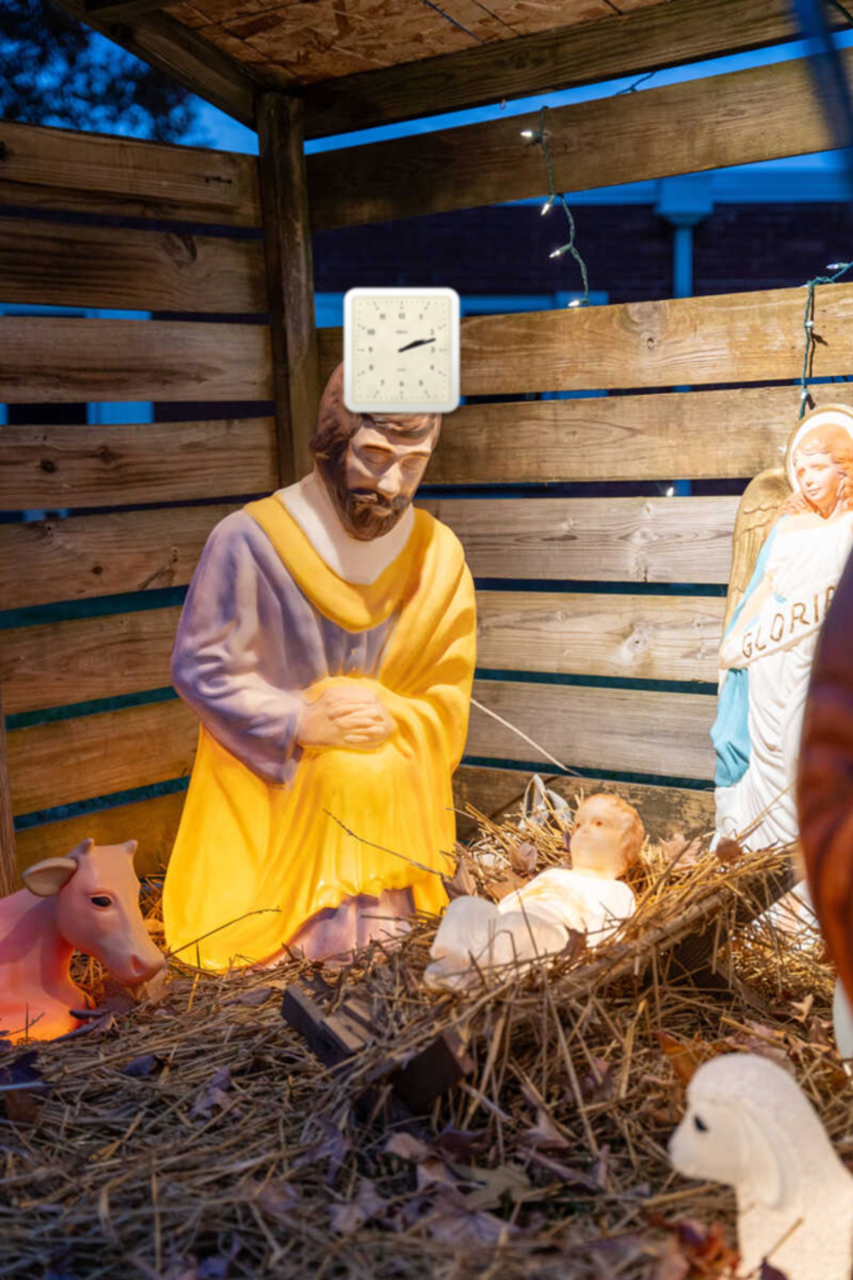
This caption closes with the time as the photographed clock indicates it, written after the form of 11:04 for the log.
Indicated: 2:12
